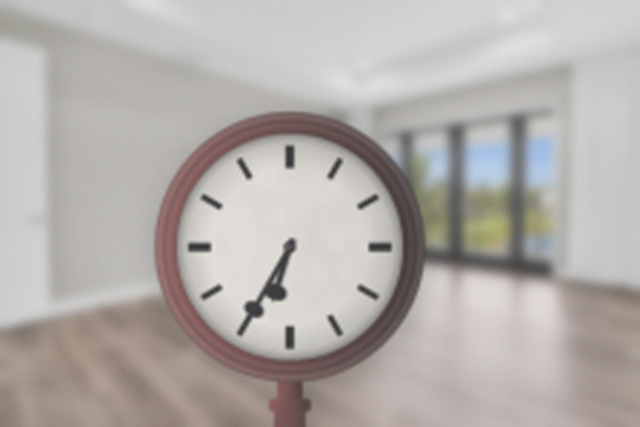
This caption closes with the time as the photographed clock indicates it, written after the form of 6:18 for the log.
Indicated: 6:35
